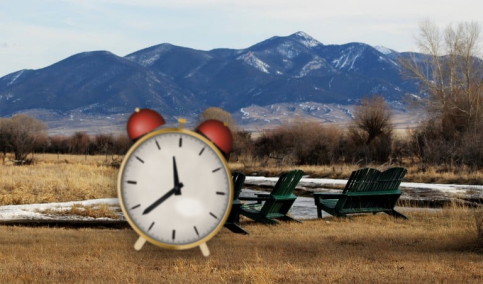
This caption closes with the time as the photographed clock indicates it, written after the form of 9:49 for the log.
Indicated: 11:38
